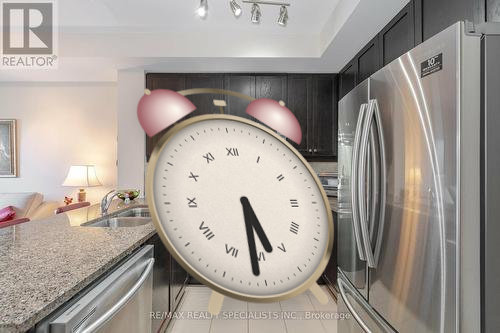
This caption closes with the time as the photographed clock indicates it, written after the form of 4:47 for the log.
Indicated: 5:31
